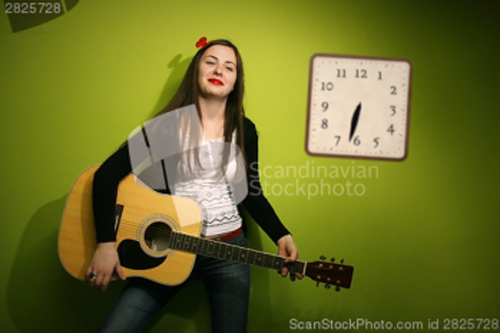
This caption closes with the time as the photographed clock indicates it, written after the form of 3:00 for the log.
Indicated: 6:32
